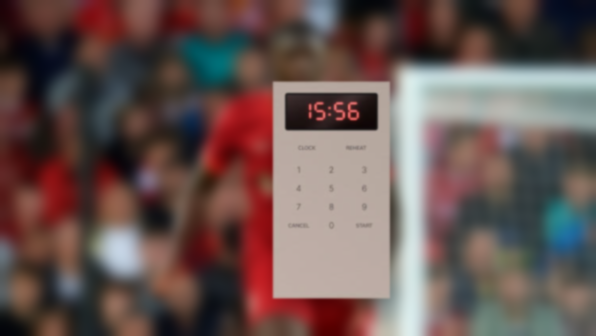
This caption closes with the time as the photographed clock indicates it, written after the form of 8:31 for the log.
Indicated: 15:56
